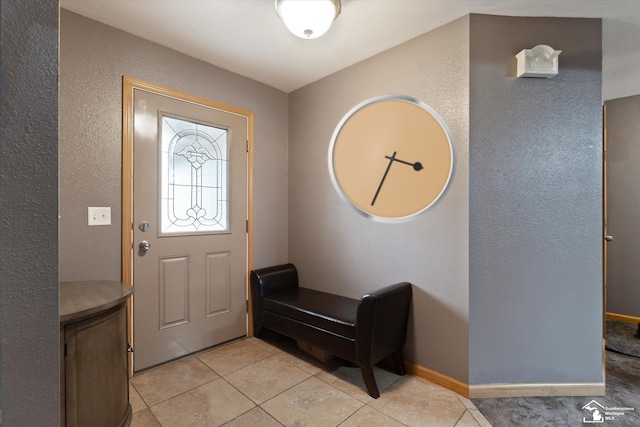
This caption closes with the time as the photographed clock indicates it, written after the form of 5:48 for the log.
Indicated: 3:34
